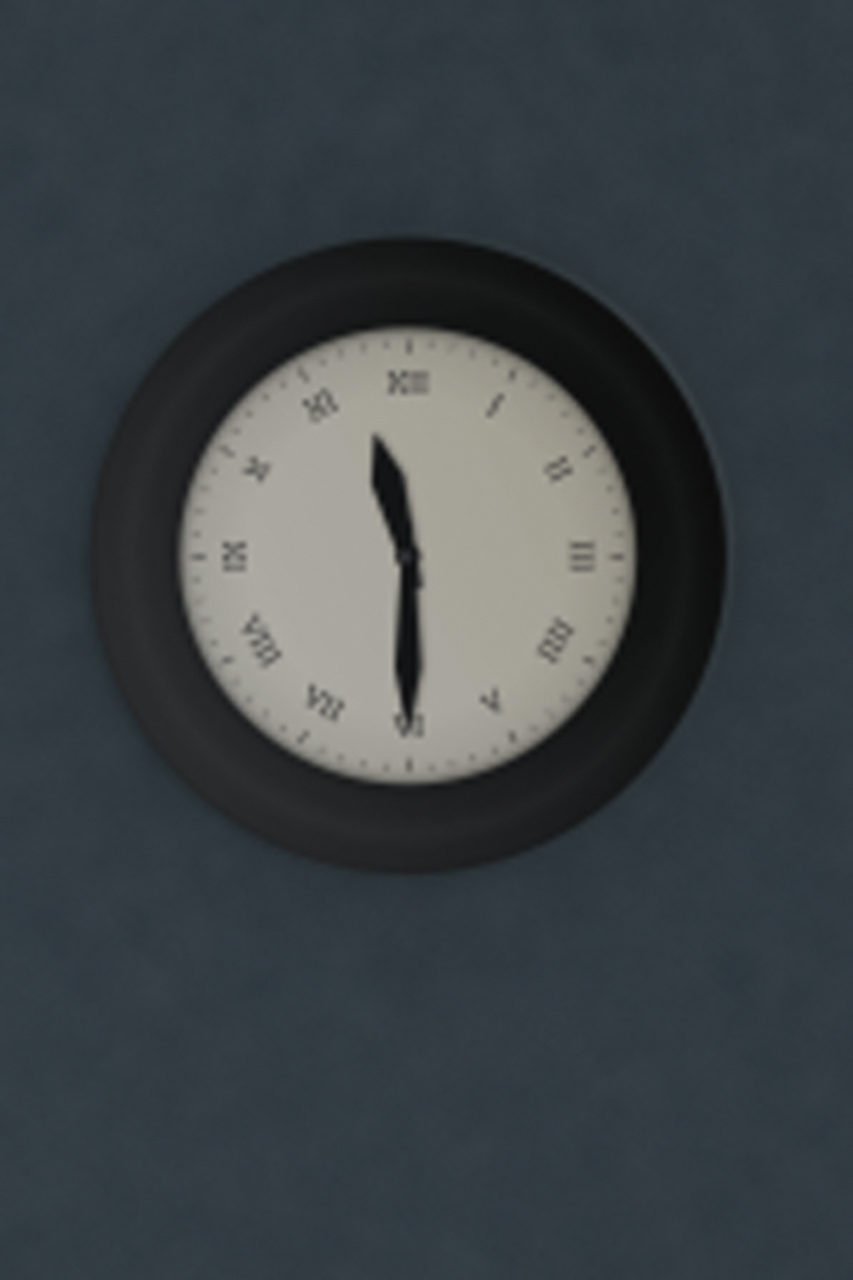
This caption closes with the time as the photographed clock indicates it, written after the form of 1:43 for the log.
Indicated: 11:30
